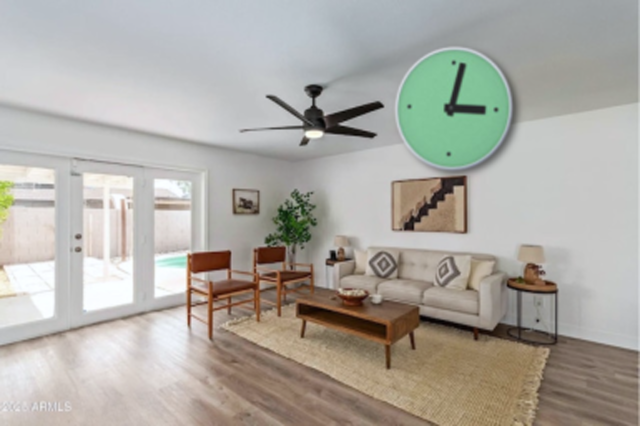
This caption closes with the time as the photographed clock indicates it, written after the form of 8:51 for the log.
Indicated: 3:02
